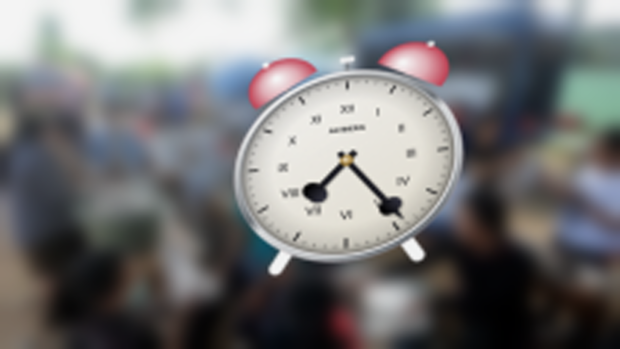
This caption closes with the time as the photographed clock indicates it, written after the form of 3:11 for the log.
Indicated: 7:24
